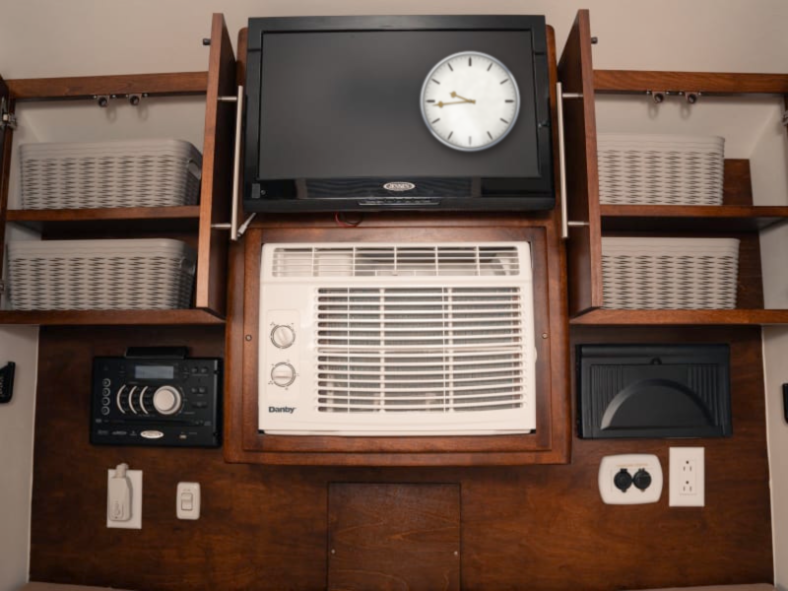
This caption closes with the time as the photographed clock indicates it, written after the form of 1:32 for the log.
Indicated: 9:44
